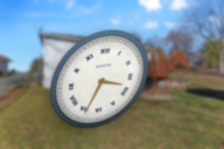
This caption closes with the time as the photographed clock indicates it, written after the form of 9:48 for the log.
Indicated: 3:34
